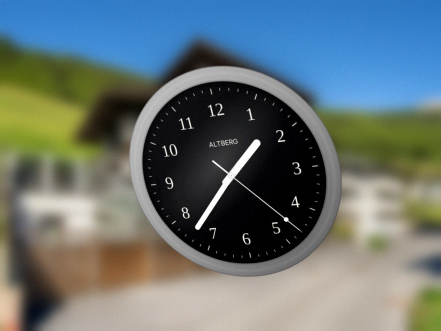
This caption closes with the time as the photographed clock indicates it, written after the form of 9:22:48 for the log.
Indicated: 1:37:23
